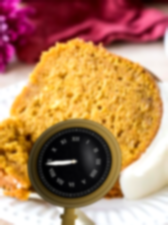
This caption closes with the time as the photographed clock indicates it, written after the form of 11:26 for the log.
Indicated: 8:44
